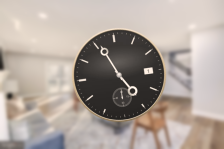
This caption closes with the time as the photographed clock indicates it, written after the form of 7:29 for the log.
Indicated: 4:56
